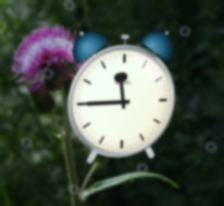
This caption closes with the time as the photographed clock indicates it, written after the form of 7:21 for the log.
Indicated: 11:45
